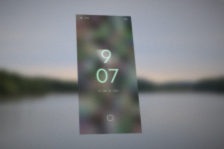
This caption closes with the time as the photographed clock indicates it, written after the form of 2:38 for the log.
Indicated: 9:07
